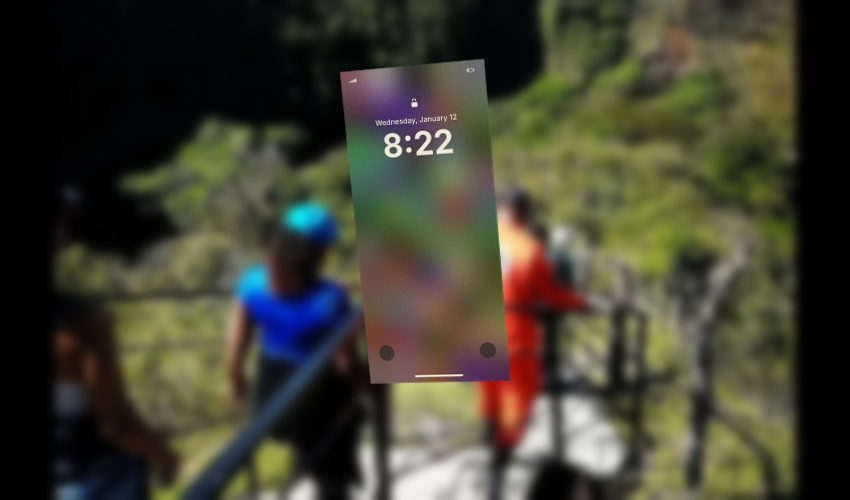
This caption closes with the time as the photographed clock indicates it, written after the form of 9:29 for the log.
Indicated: 8:22
